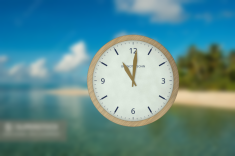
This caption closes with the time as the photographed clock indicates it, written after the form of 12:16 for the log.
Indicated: 11:01
